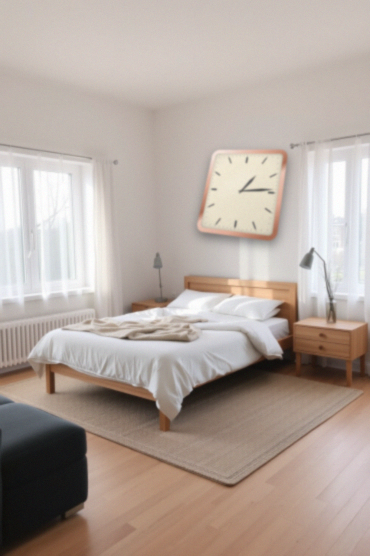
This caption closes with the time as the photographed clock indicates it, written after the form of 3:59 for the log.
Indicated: 1:14
